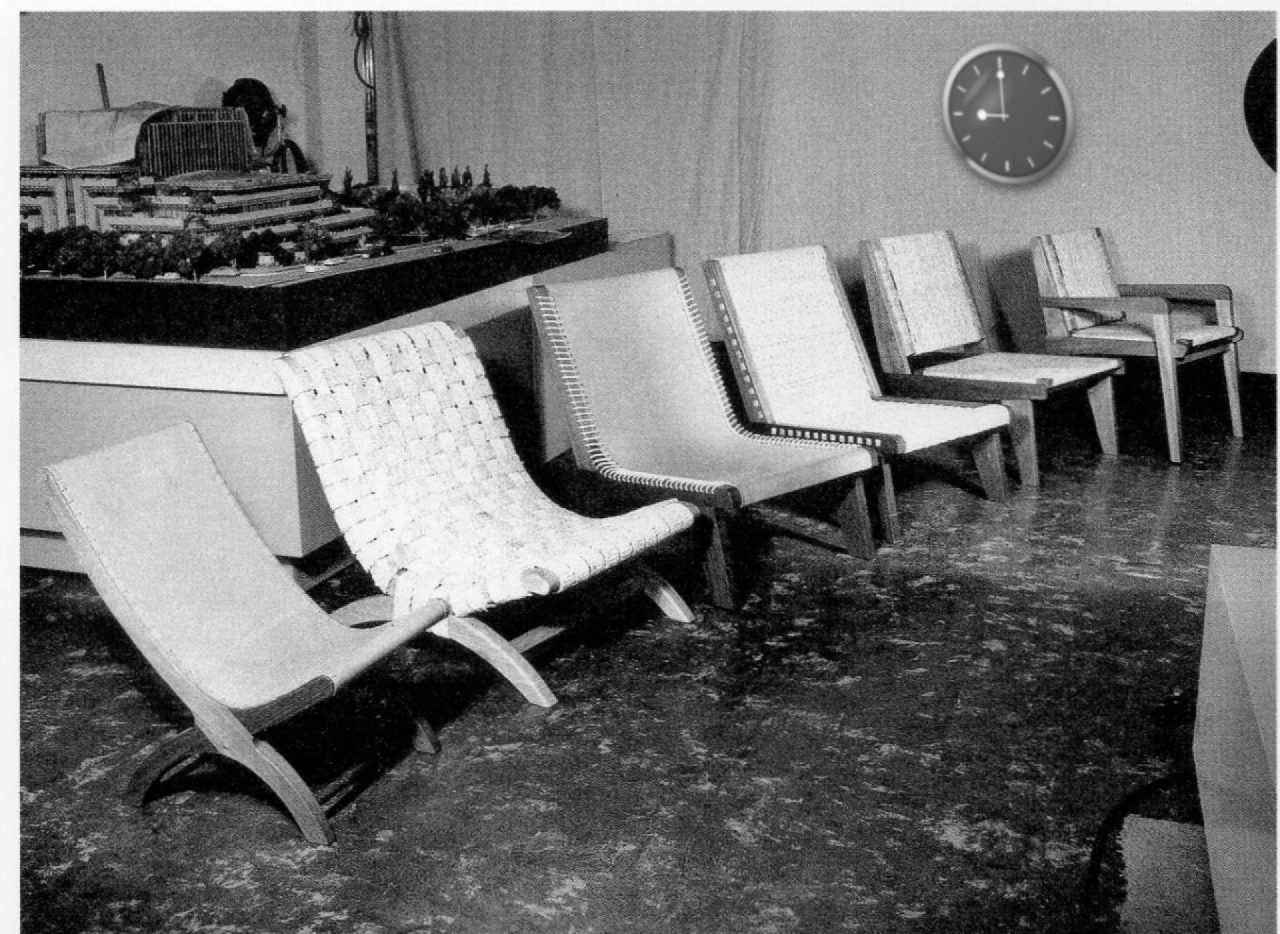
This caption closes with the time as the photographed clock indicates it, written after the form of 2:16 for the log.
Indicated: 9:00
